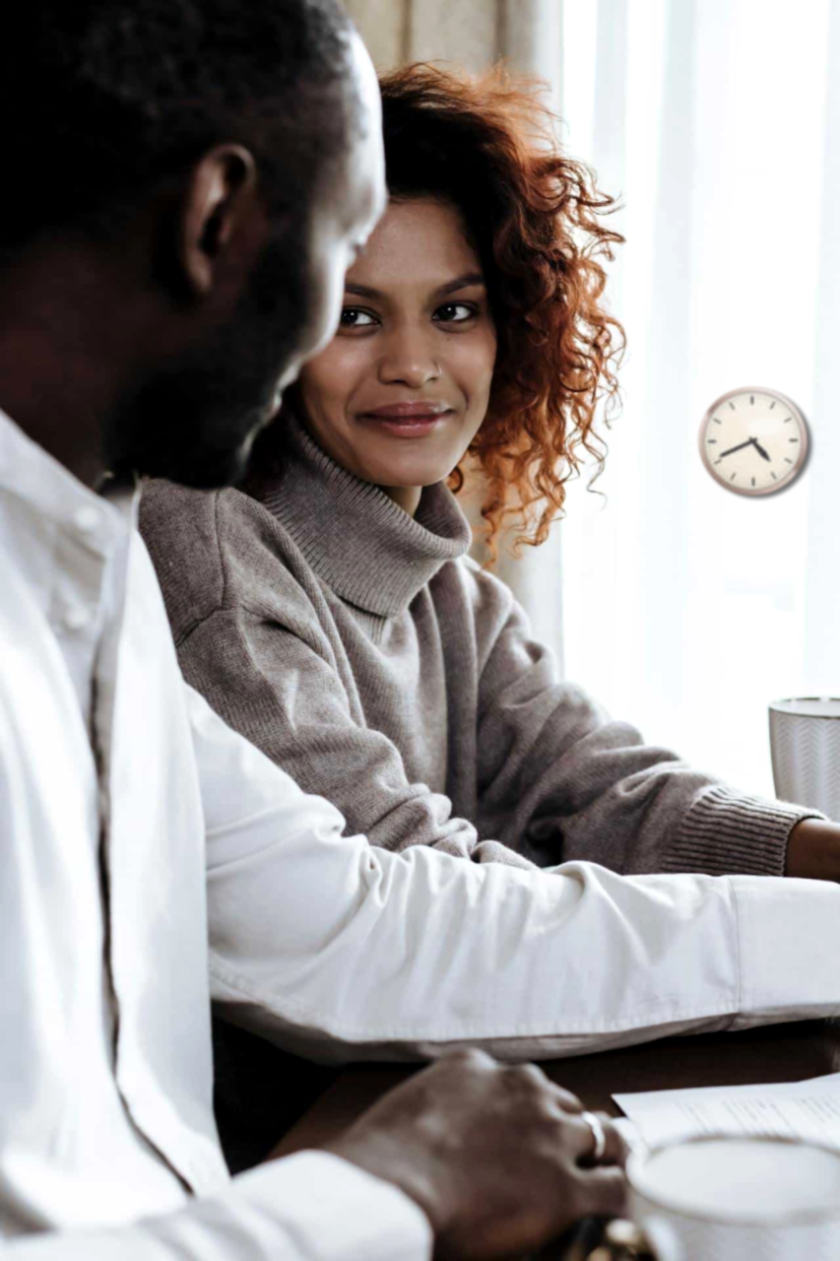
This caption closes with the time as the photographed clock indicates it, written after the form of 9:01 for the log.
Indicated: 4:41
